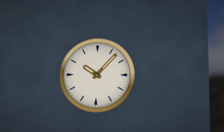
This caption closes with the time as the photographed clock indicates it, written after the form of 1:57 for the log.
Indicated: 10:07
